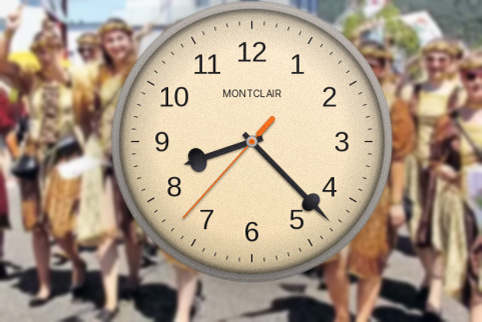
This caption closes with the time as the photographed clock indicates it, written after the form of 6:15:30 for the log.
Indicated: 8:22:37
